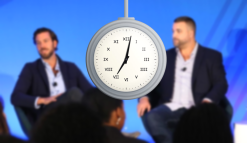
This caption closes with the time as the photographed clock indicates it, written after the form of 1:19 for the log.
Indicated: 7:02
